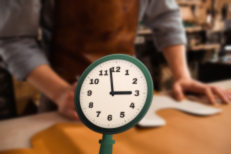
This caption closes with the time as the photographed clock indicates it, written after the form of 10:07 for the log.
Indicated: 2:58
